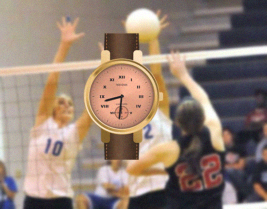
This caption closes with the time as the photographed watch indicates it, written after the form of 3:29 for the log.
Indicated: 8:31
